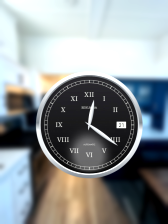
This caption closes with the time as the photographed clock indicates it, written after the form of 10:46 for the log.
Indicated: 12:21
